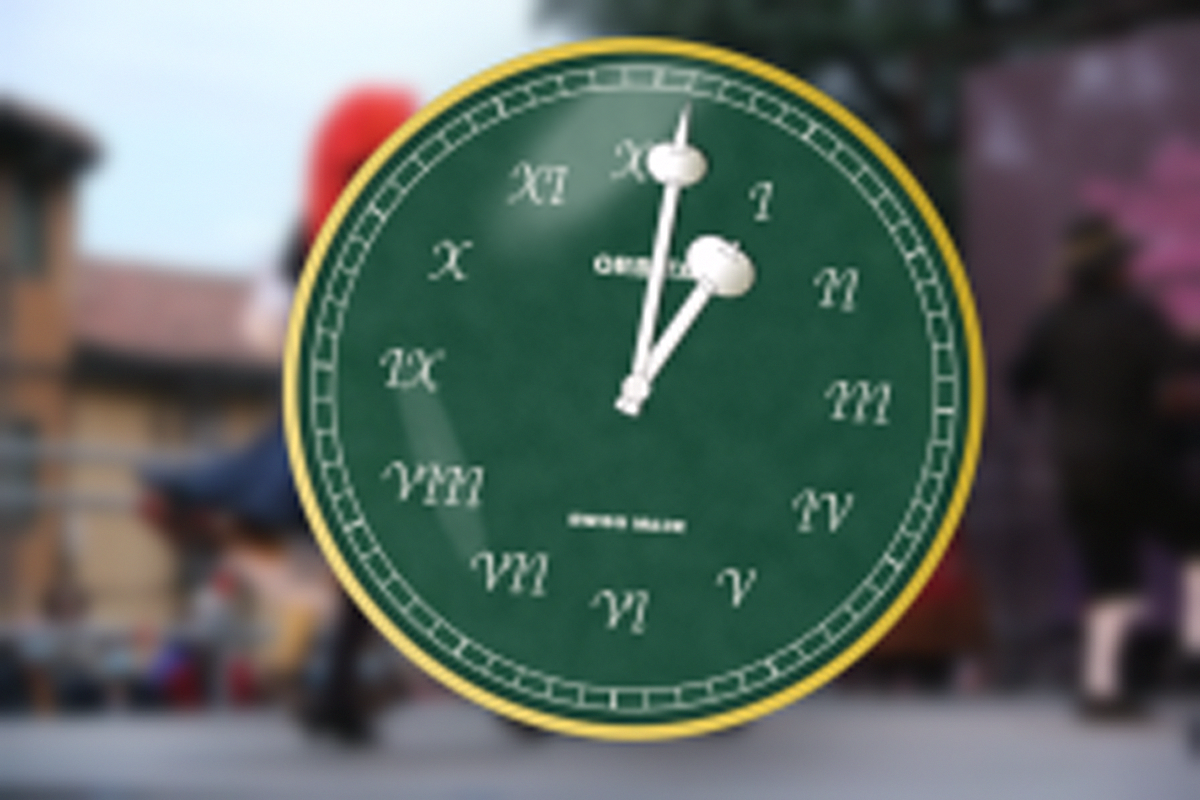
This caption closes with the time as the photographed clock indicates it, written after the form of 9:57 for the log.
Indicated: 1:01
